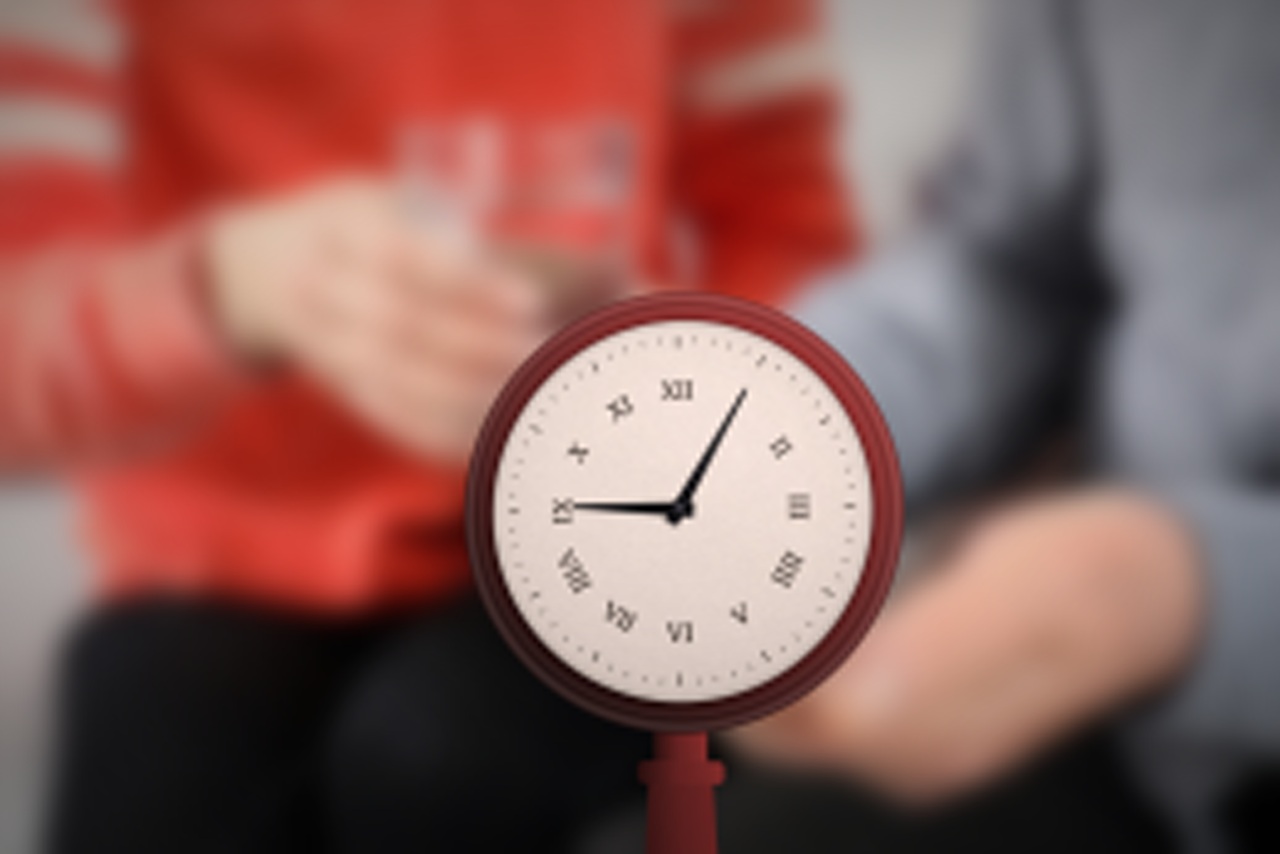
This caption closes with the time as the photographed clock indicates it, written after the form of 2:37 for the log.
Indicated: 9:05
